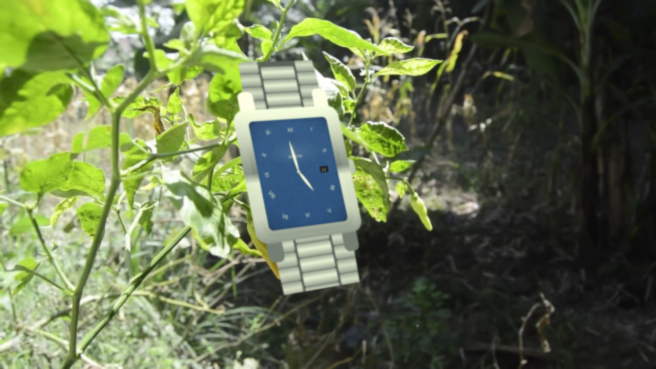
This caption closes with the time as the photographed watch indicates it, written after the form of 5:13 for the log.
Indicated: 4:59
